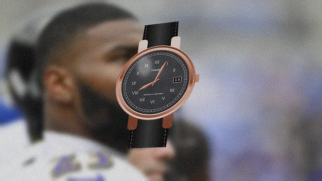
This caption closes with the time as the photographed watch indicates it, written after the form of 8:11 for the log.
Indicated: 8:04
